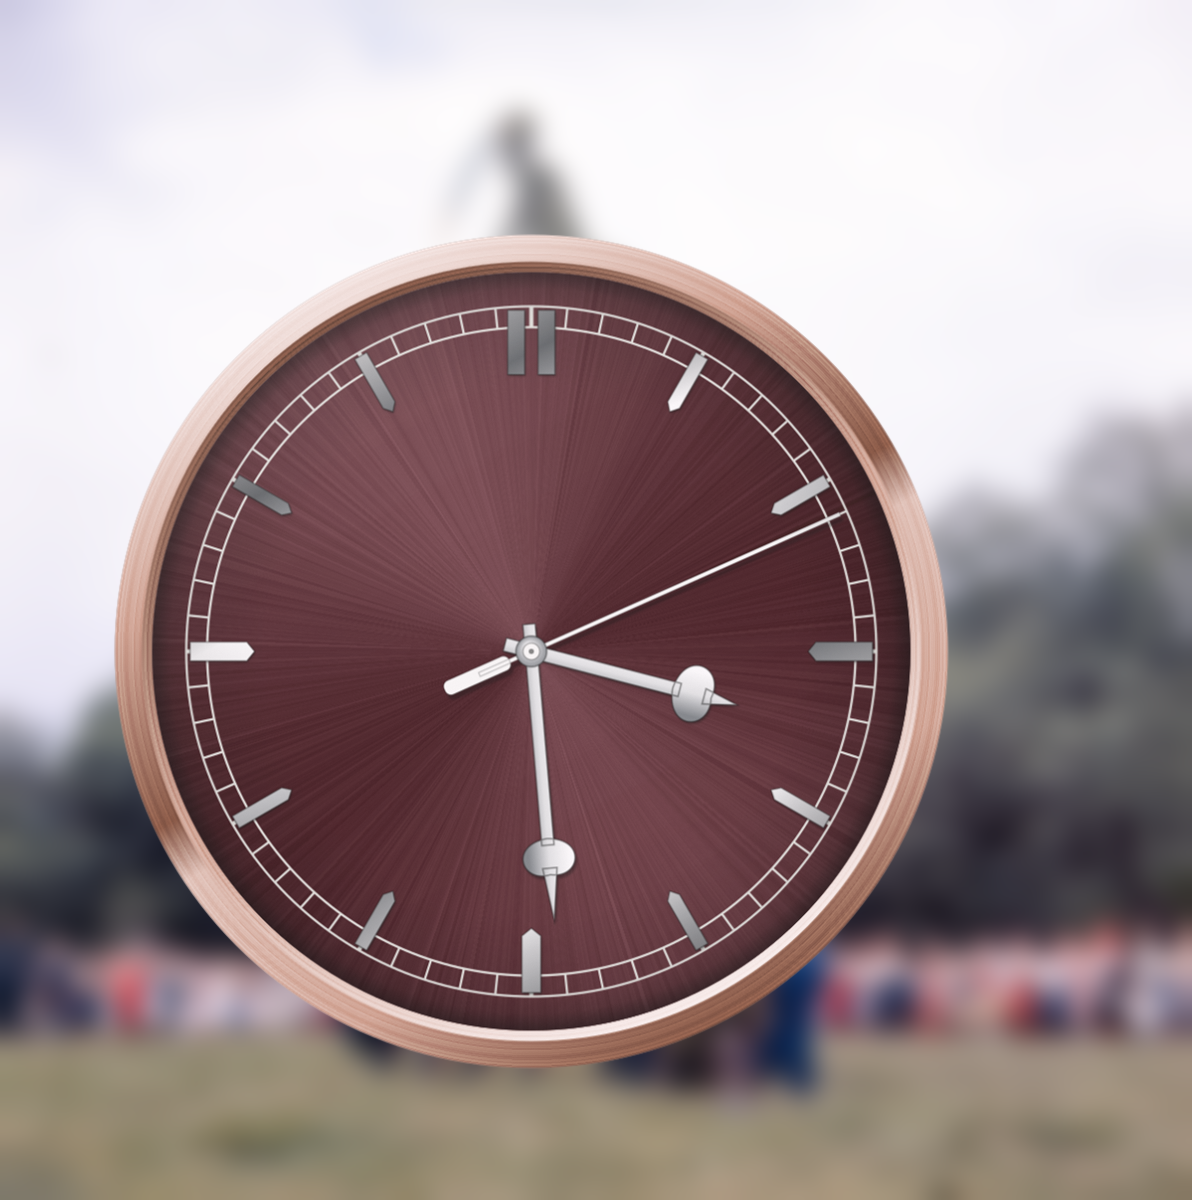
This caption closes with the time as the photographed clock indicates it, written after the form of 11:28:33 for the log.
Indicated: 3:29:11
